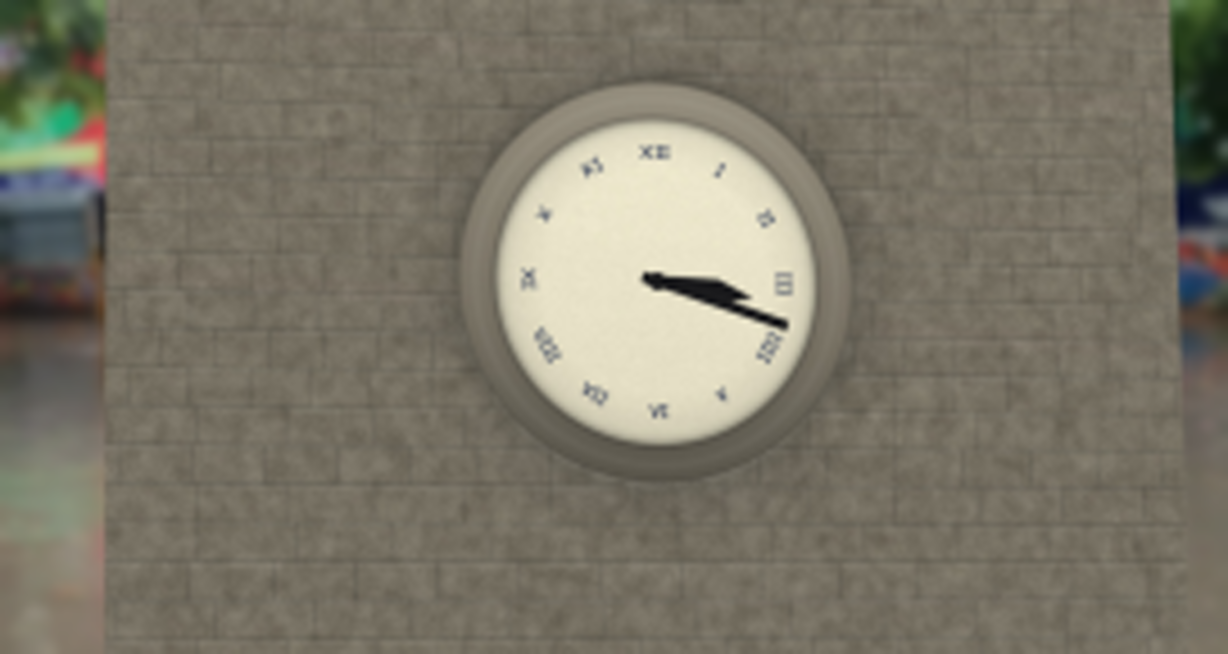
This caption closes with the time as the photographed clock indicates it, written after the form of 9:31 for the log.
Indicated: 3:18
